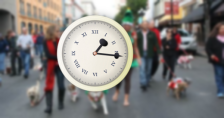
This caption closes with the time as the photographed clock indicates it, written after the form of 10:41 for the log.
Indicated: 1:16
